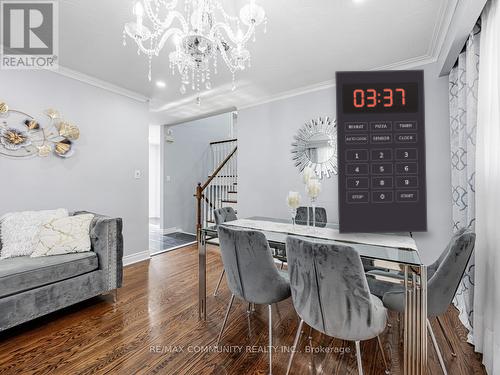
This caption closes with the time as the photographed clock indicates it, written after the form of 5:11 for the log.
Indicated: 3:37
